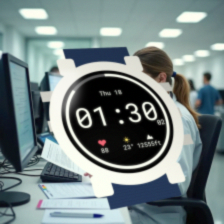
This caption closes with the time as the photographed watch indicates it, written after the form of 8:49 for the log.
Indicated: 1:30
